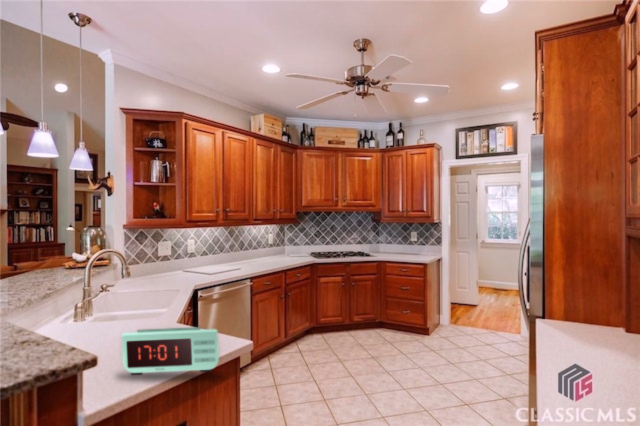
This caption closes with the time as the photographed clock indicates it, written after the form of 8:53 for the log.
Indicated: 17:01
